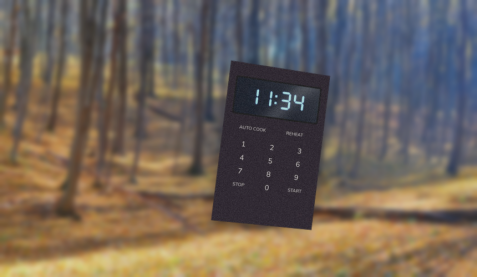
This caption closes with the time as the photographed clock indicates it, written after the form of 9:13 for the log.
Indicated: 11:34
